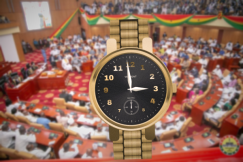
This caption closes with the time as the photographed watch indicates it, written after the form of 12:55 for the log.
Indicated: 2:59
